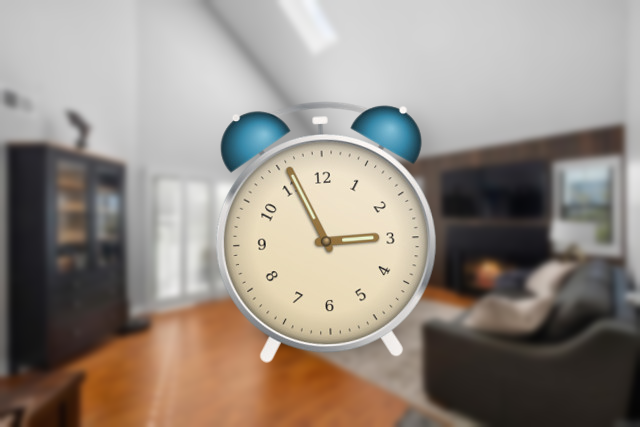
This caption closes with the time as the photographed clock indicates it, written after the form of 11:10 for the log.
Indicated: 2:56
